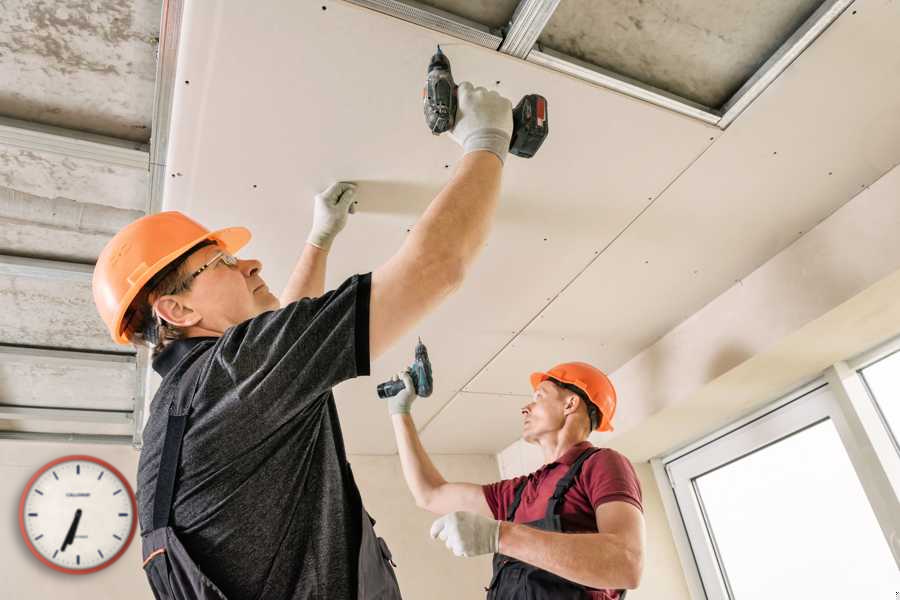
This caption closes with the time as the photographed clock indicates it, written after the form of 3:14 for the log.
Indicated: 6:34
